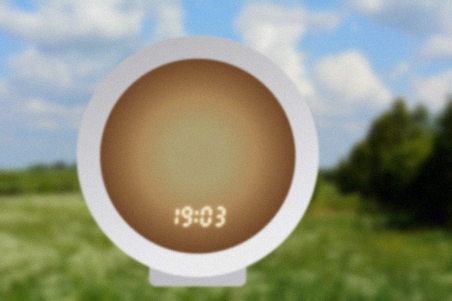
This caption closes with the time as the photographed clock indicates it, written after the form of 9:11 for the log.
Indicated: 19:03
